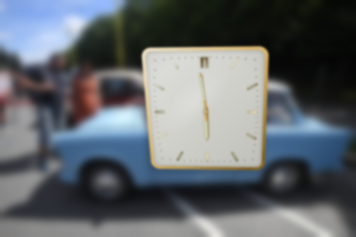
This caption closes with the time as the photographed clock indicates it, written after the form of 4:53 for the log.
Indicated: 5:59
